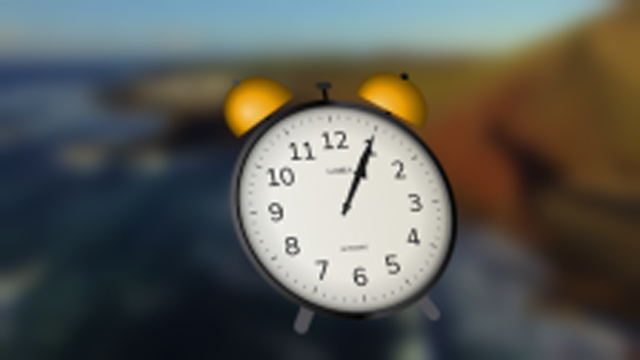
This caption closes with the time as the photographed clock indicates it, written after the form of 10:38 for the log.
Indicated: 1:05
